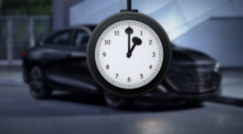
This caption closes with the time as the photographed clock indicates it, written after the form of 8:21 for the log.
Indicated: 1:00
